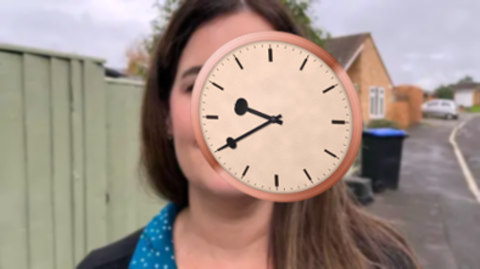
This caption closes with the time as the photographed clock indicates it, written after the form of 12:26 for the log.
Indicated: 9:40
